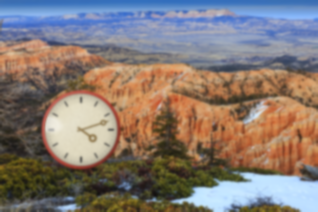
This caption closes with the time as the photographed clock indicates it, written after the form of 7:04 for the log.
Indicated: 4:12
